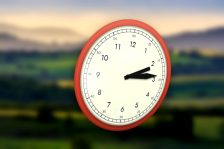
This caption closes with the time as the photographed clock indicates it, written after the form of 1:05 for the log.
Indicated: 2:14
